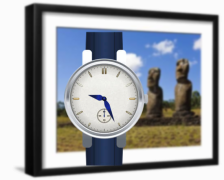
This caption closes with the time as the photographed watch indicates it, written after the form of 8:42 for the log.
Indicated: 9:26
